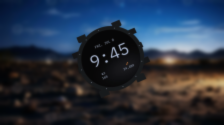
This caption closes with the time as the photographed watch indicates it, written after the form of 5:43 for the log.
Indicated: 9:45
